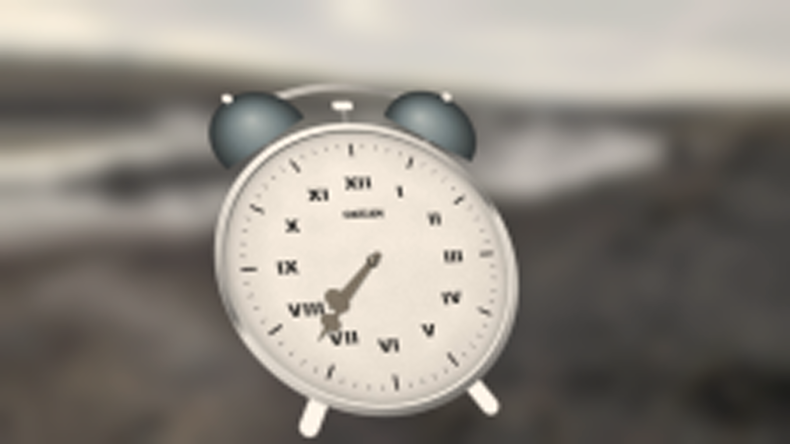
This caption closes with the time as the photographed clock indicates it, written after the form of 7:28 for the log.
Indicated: 7:37
